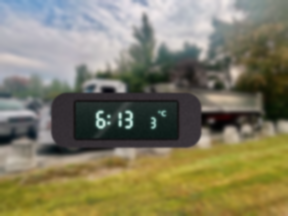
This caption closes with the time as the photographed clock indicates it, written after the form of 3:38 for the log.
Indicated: 6:13
